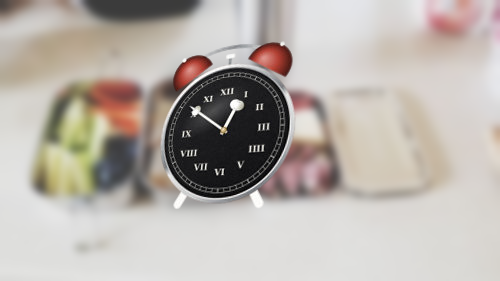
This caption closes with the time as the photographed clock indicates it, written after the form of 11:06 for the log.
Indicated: 12:51
